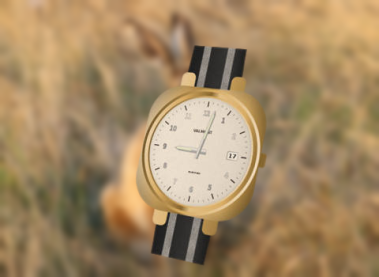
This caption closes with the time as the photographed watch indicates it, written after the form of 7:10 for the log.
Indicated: 9:02
